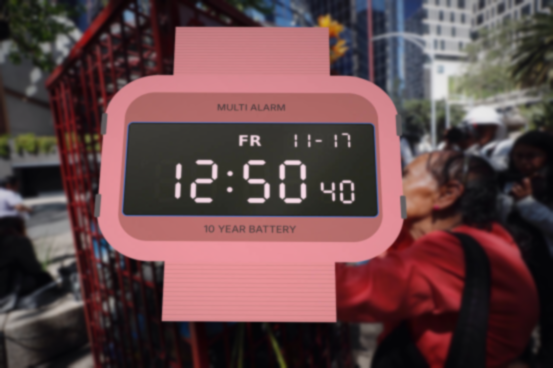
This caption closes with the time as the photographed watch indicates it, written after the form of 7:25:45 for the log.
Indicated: 12:50:40
